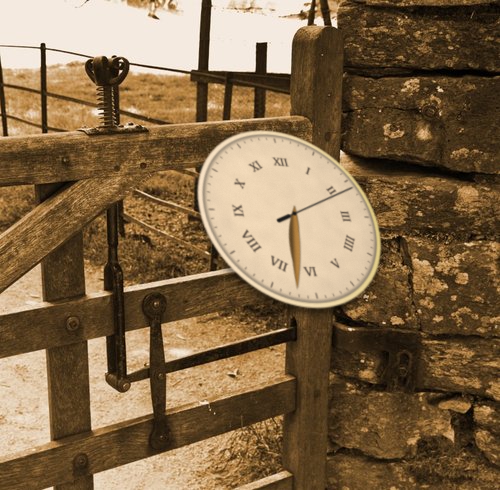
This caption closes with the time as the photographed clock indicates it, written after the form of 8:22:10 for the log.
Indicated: 6:32:11
